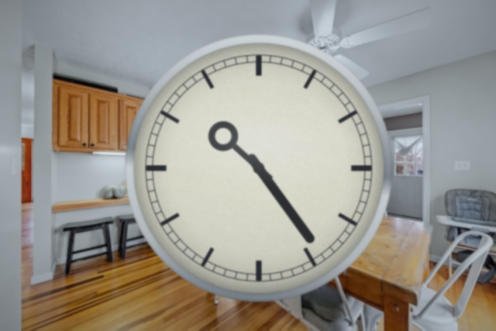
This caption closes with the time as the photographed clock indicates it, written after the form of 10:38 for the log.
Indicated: 10:24
